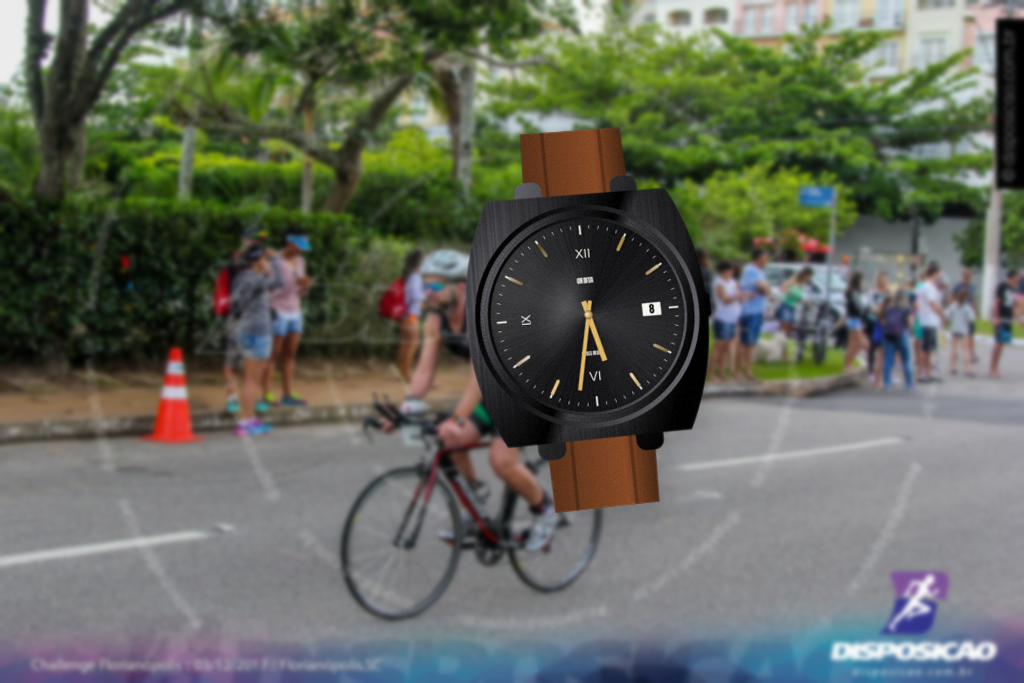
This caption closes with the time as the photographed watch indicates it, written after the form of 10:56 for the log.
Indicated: 5:32
